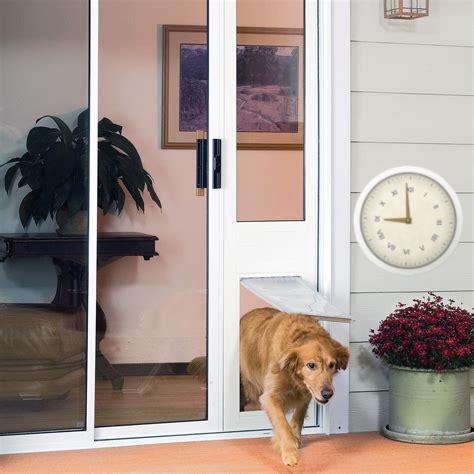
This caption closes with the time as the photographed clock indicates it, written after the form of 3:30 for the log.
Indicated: 8:59
